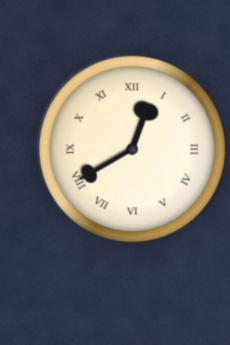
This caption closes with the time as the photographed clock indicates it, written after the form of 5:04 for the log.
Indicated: 12:40
